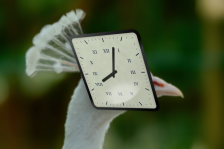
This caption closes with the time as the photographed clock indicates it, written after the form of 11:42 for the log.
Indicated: 8:03
